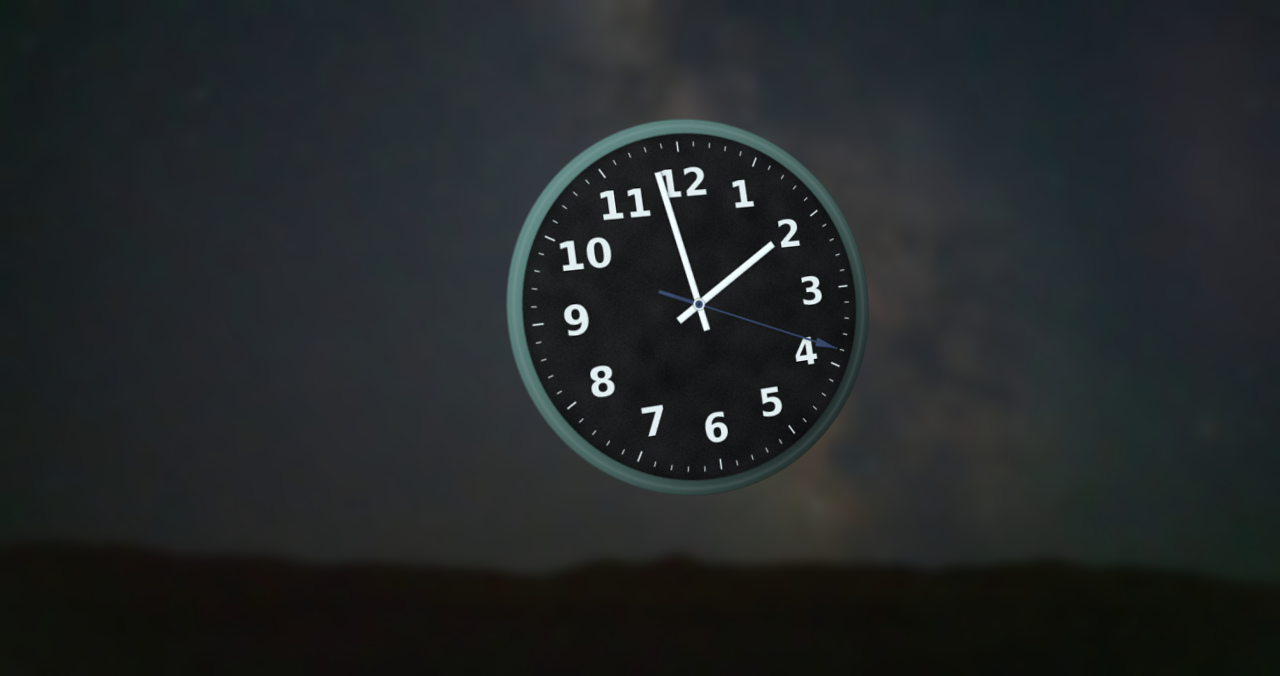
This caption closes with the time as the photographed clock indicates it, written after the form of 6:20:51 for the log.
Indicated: 1:58:19
